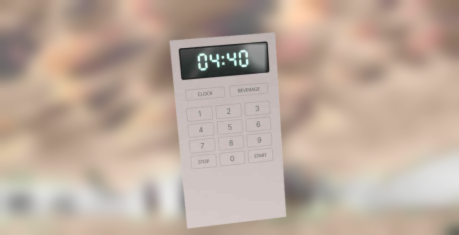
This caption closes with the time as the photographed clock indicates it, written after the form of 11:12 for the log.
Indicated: 4:40
